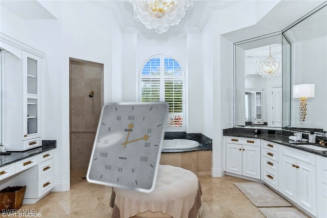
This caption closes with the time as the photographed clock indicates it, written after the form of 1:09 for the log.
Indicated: 12:12
